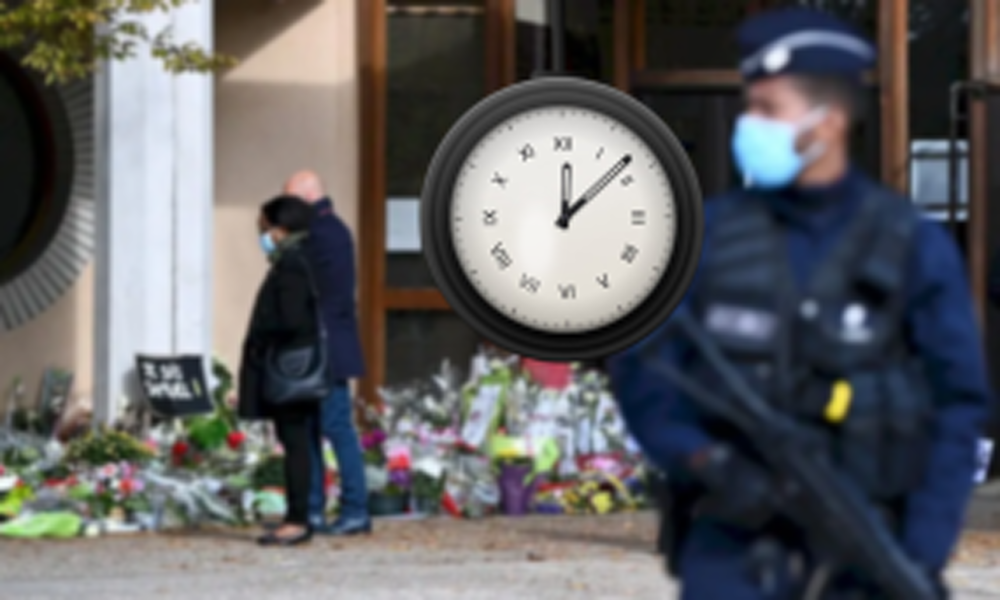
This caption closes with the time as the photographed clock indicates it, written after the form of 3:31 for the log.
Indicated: 12:08
